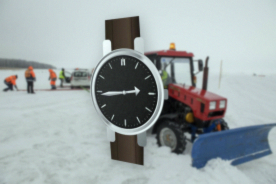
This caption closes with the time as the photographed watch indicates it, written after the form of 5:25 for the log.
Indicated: 2:44
